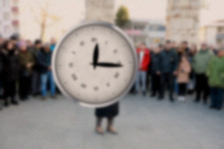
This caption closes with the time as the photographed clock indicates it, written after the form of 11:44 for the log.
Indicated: 12:16
